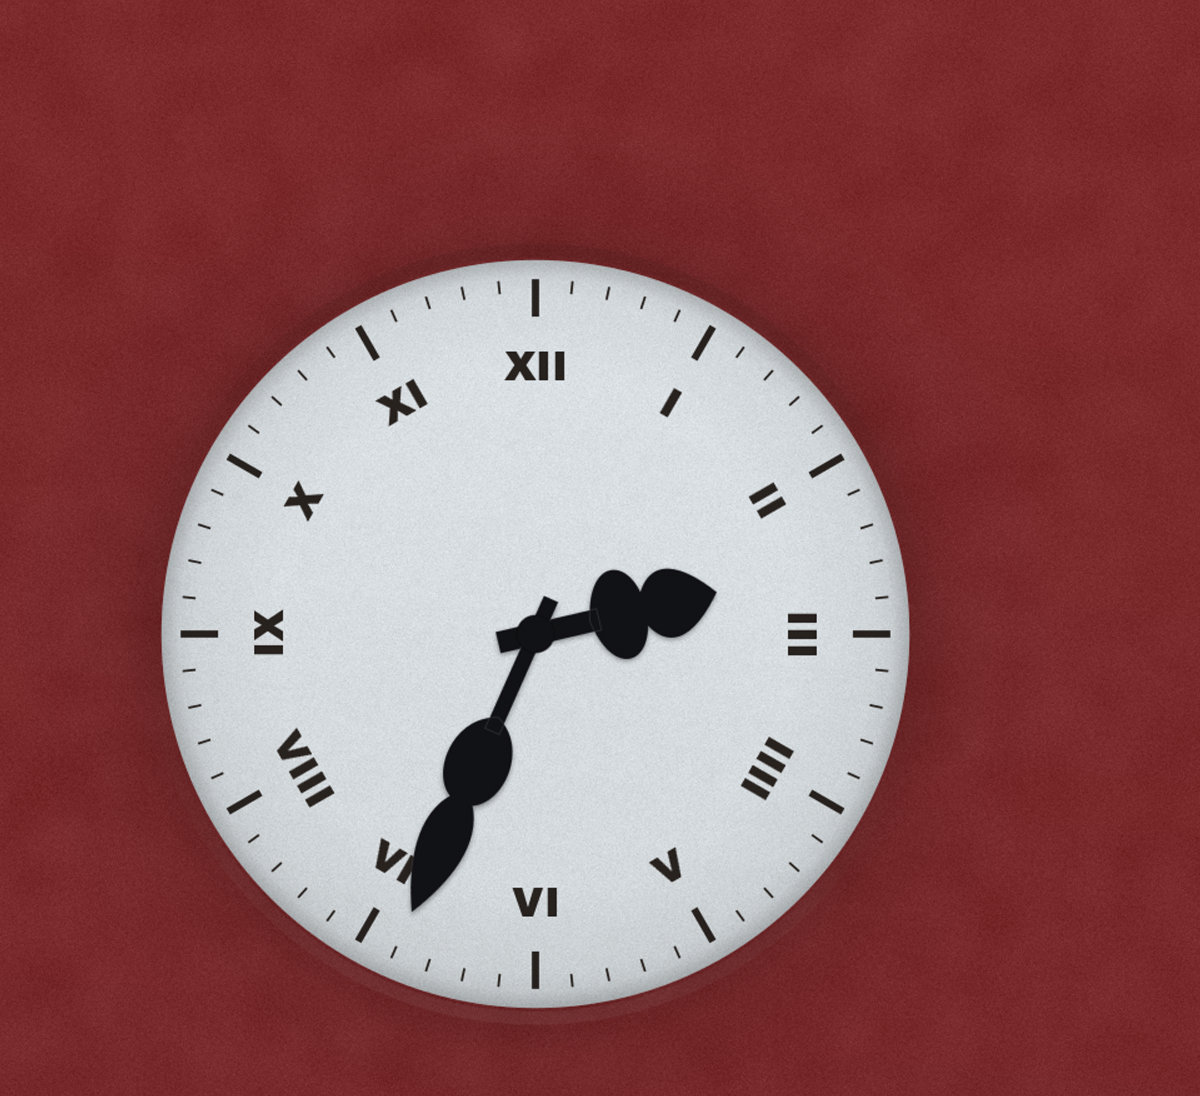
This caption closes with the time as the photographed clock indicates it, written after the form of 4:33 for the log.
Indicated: 2:34
